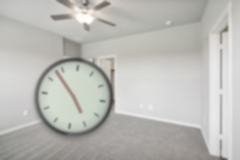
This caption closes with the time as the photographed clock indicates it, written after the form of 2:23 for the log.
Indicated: 4:53
